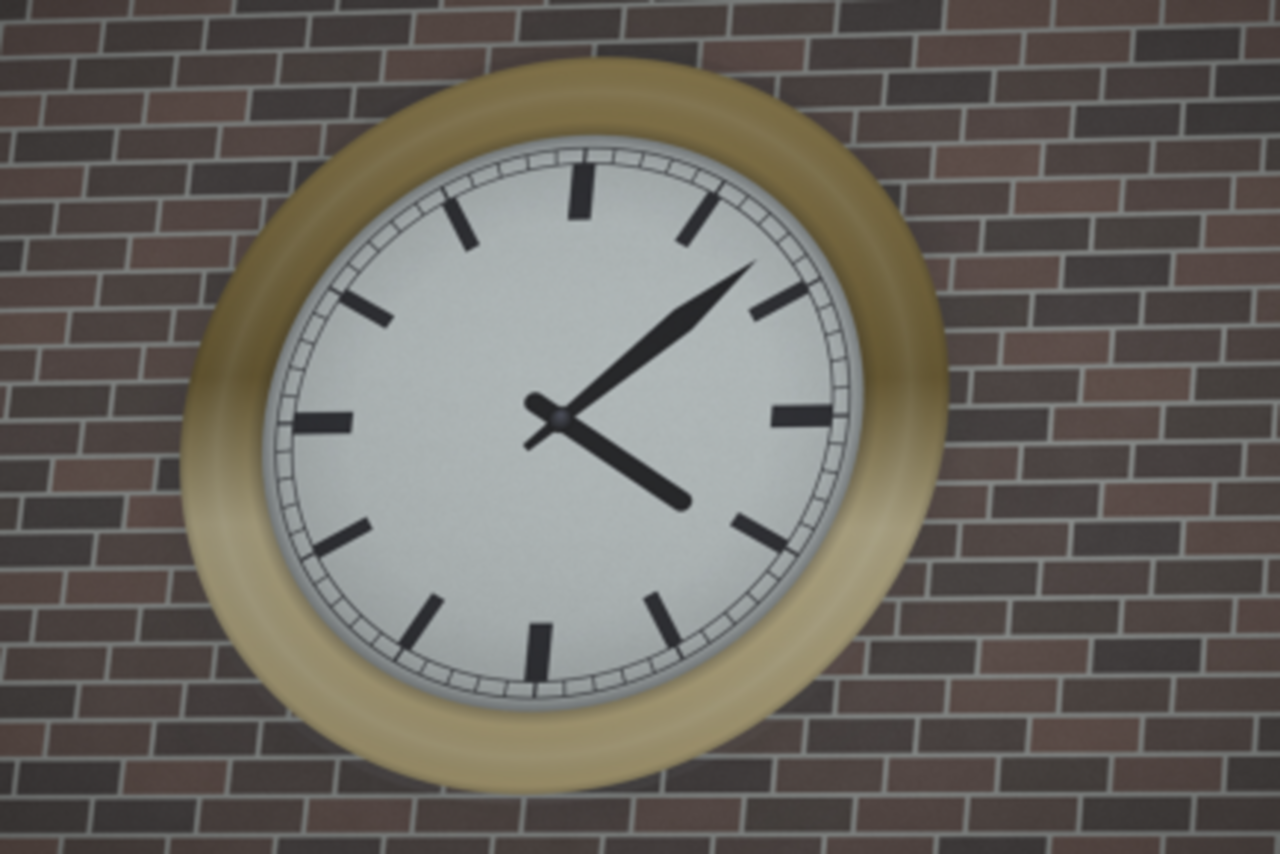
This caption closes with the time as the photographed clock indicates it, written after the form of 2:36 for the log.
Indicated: 4:08
